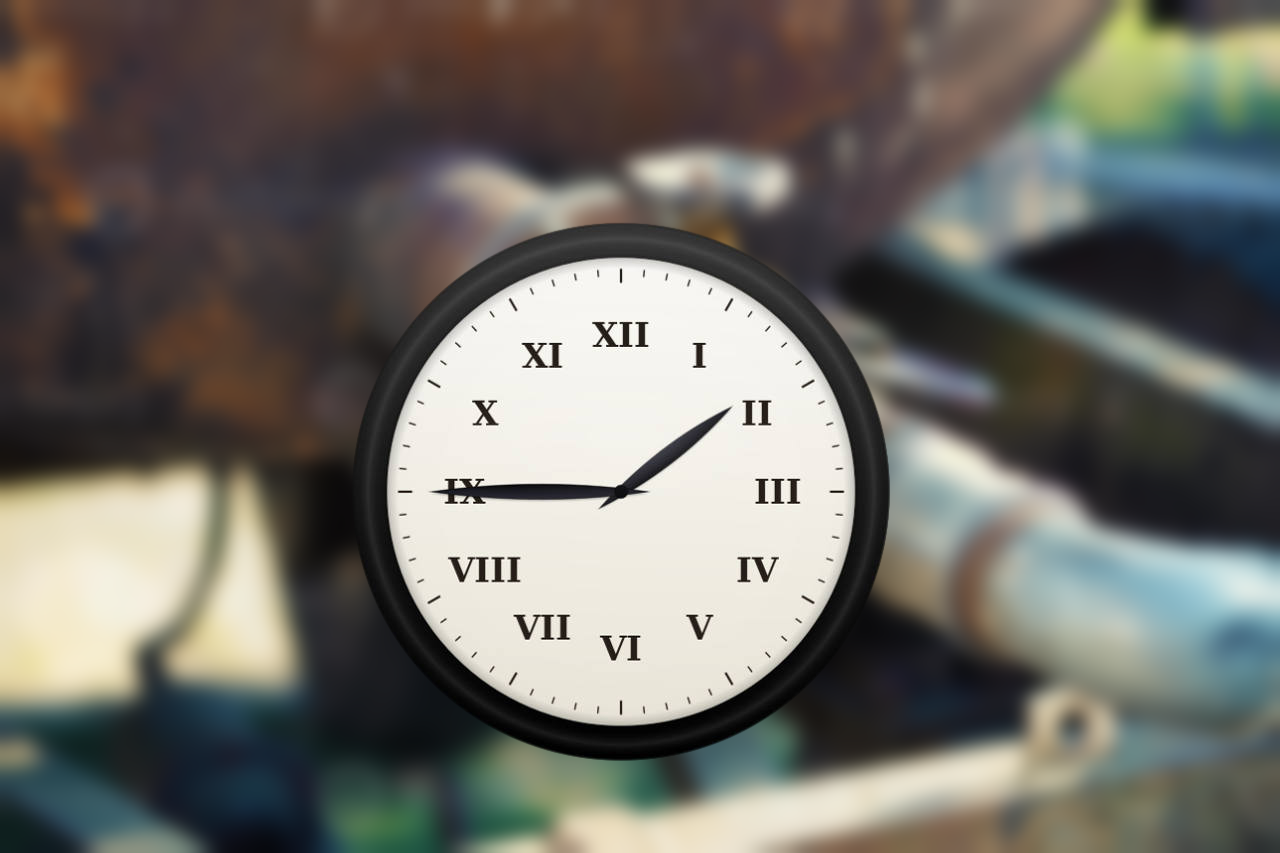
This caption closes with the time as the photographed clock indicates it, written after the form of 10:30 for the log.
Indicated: 1:45
